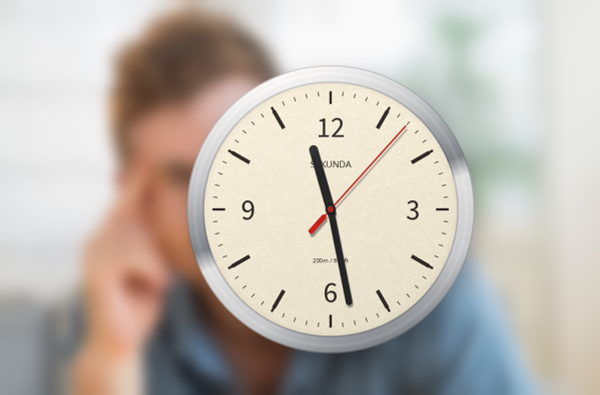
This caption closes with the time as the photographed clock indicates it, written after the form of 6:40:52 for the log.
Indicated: 11:28:07
